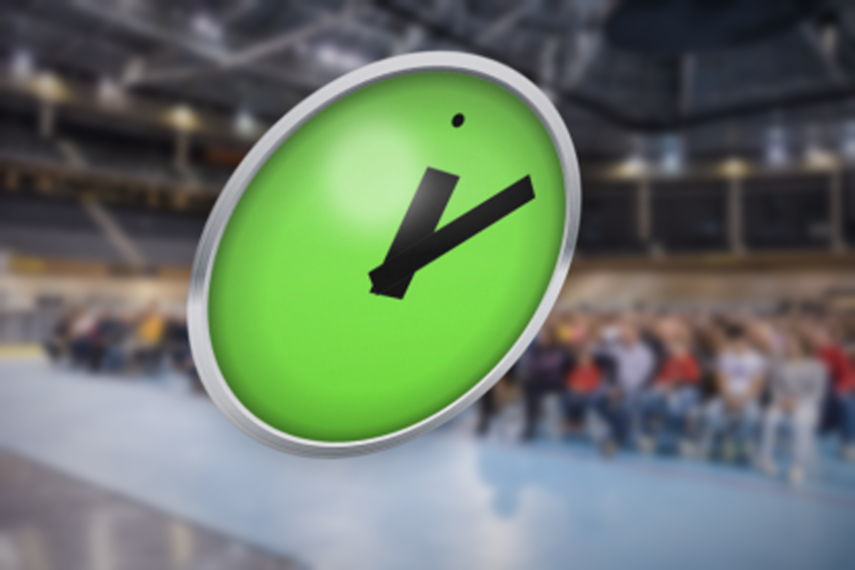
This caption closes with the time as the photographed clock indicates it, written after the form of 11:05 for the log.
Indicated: 12:08
